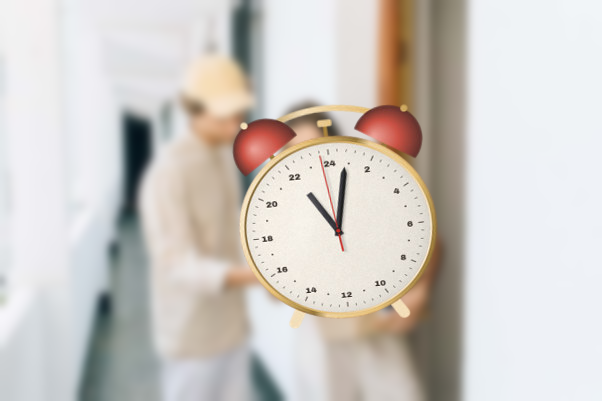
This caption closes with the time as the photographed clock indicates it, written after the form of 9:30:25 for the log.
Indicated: 22:01:59
